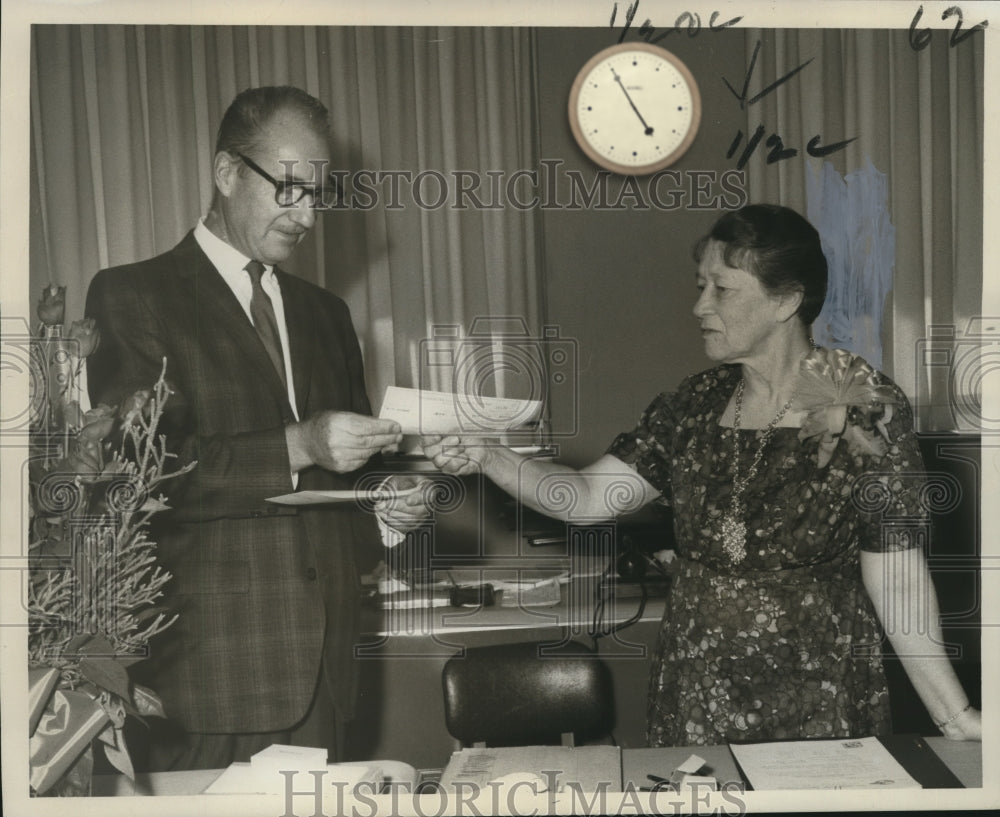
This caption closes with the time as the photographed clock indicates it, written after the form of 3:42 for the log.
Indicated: 4:55
